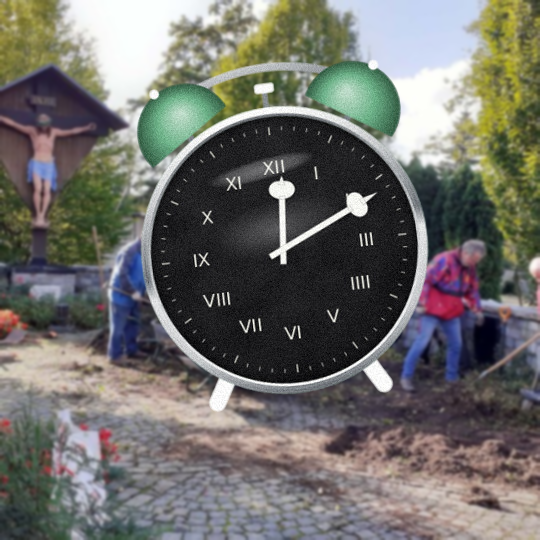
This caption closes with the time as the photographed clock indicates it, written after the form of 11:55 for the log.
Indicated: 12:11
